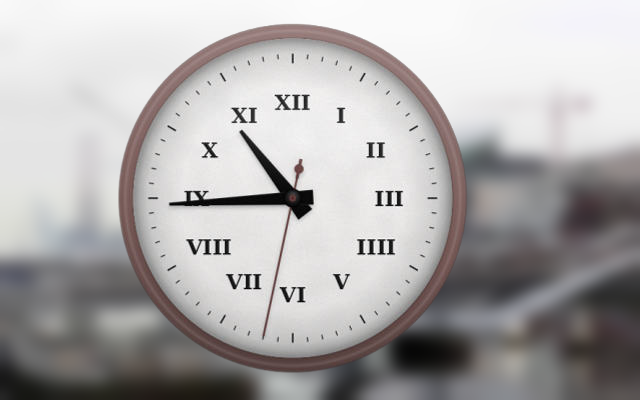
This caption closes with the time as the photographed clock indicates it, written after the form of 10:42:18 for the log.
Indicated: 10:44:32
